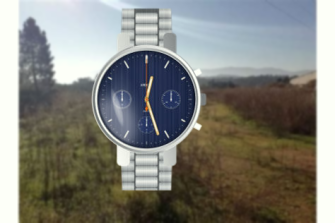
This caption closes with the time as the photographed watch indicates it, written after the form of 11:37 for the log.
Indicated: 12:27
